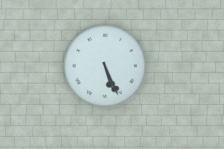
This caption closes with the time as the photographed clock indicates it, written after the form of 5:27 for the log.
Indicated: 5:26
